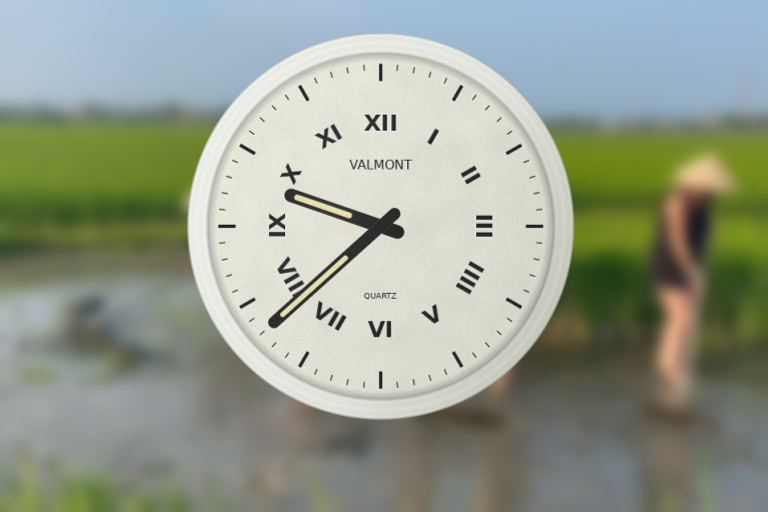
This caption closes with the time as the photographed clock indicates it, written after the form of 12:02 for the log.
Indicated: 9:38
